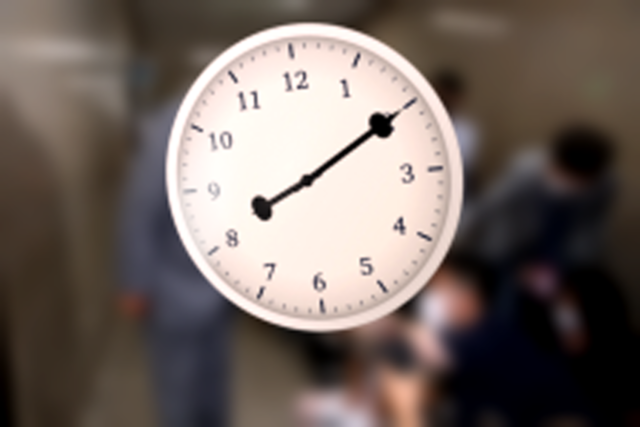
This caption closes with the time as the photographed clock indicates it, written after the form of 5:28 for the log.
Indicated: 8:10
